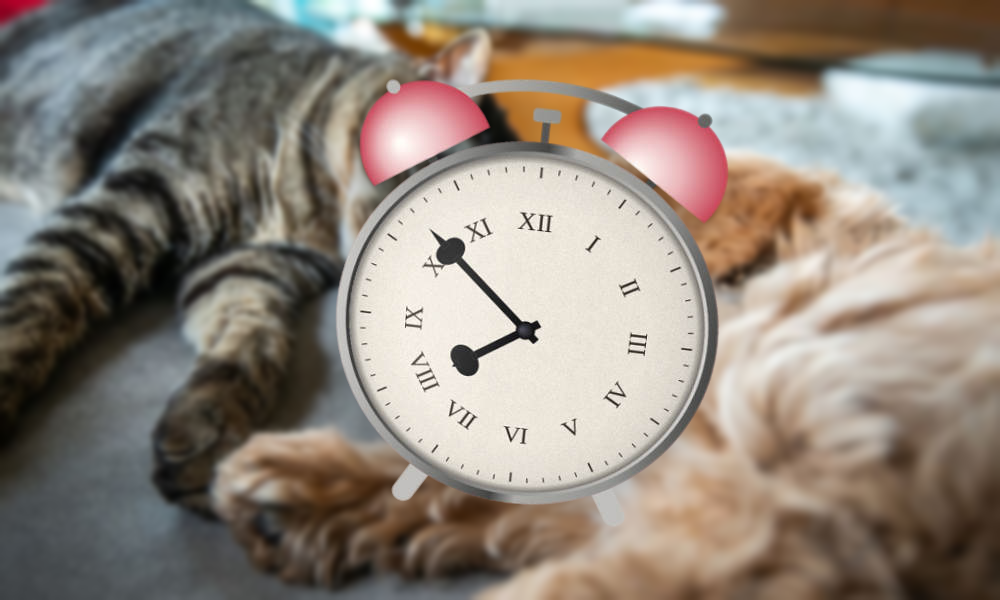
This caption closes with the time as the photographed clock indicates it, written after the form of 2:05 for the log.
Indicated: 7:52
